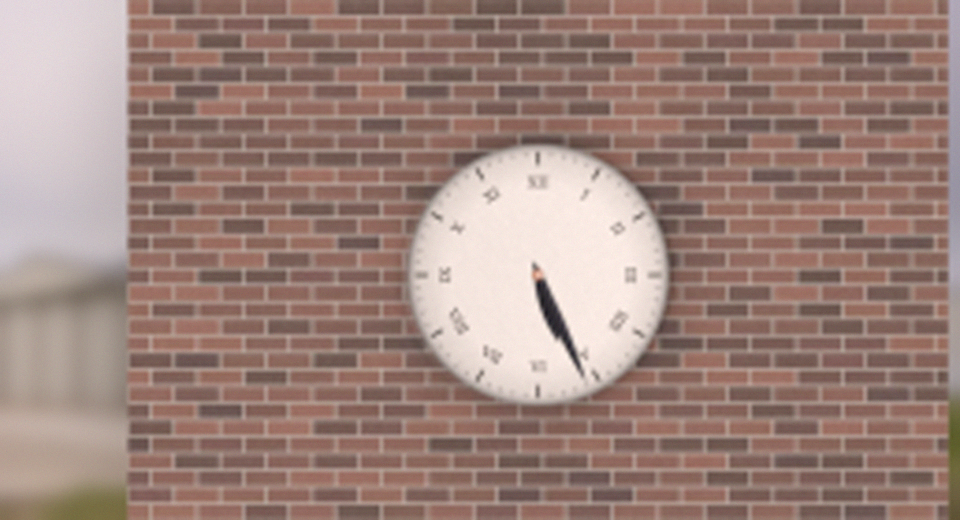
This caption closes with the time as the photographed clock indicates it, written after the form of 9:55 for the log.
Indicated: 5:26
